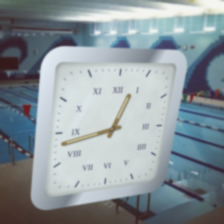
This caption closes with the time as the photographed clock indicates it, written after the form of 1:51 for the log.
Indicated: 12:43
